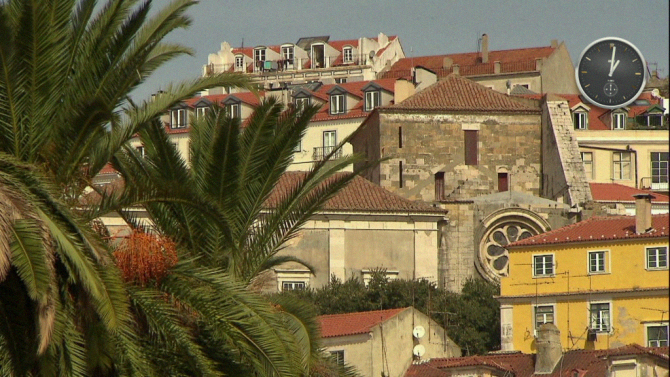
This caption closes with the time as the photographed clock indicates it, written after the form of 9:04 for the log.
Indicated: 1:01
